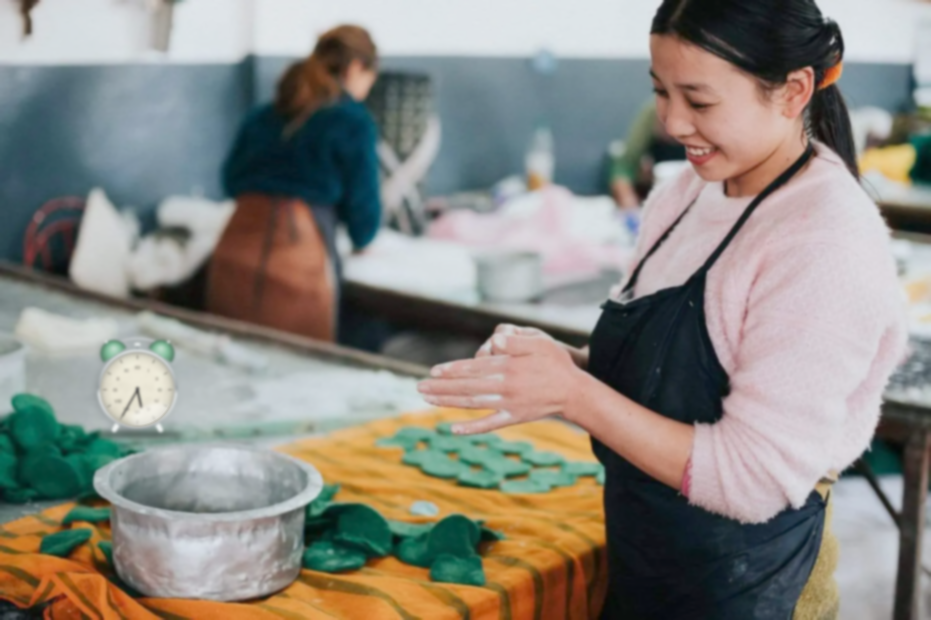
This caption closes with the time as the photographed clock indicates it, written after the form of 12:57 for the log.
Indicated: 5:35
